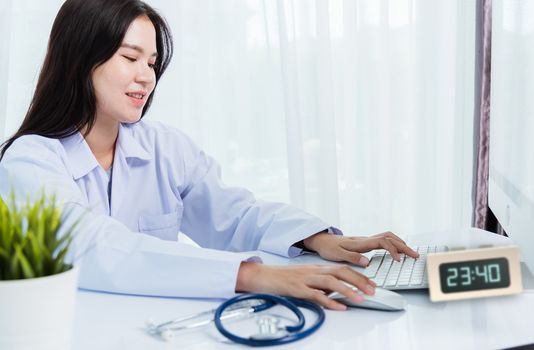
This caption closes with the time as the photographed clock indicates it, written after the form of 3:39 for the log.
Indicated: 23:40
